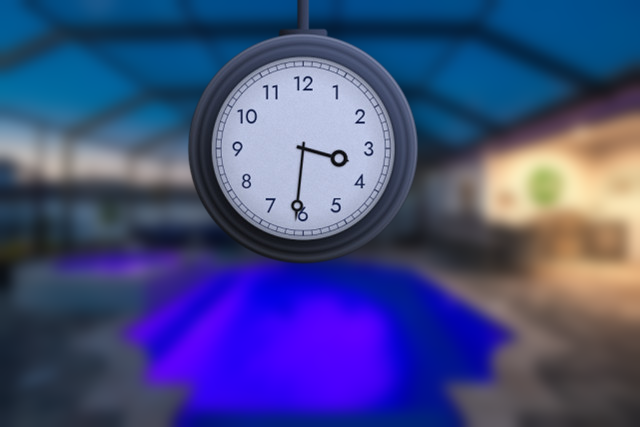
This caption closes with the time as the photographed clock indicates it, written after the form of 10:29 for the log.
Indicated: 3:31
